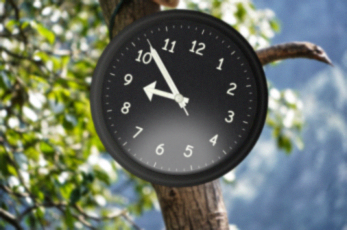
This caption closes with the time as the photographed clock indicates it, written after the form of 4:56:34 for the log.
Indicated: 8:51:52
